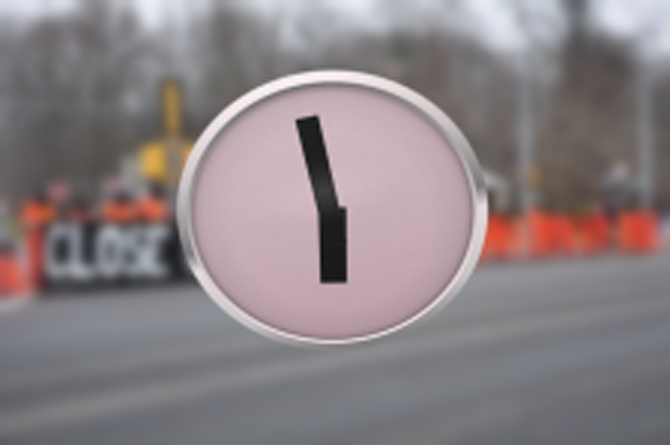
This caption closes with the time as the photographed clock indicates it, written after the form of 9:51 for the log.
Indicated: 5:58
